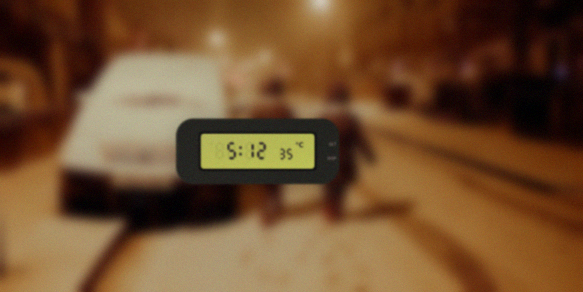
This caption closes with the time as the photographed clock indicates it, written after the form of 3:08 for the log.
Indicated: 5:12
